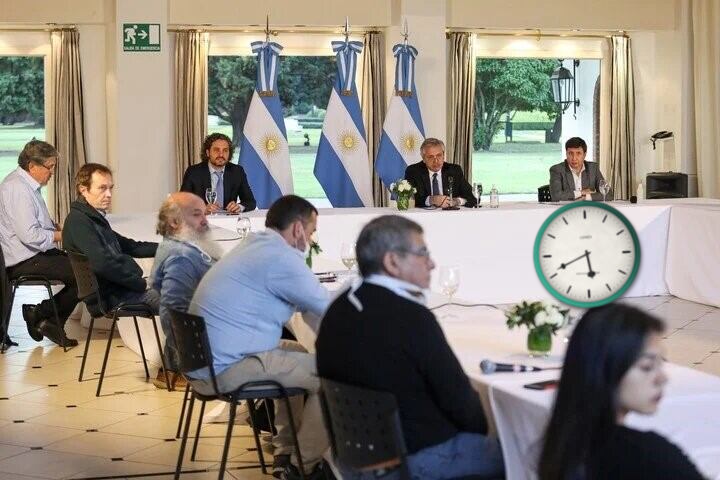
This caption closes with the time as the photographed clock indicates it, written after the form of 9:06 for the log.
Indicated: 5:41
